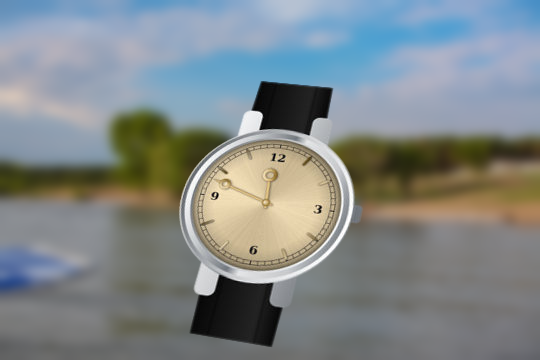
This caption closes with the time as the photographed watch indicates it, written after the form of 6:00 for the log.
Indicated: 11:48
